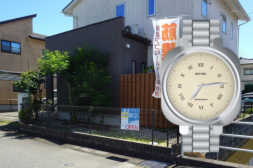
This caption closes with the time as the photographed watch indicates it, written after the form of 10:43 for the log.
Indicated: 7:14
